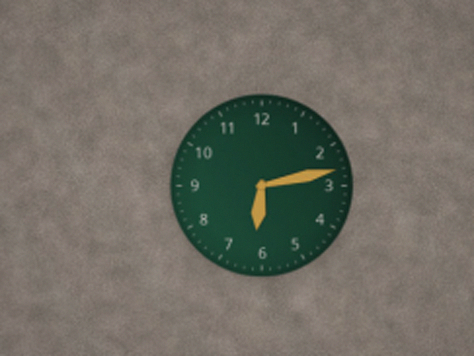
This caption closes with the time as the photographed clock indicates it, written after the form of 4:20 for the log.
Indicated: 6:13
